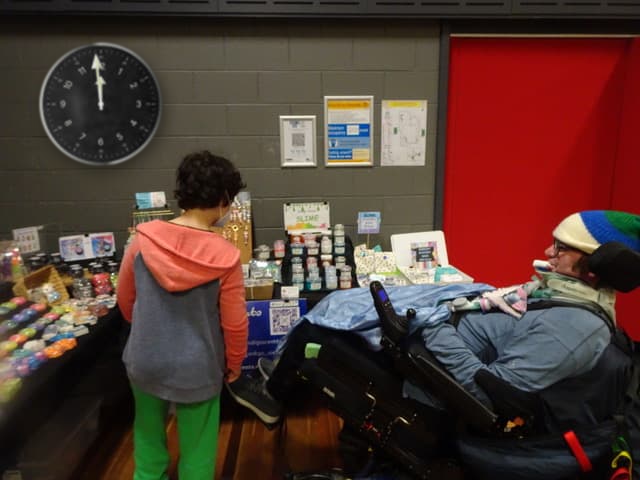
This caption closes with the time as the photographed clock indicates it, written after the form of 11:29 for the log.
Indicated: 11:59
